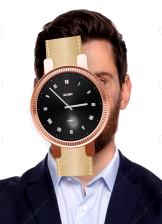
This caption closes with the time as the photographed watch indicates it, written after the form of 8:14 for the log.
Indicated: 2:53
